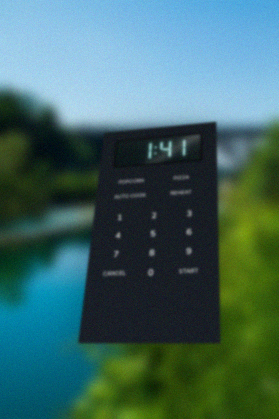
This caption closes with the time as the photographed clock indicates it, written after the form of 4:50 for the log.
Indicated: 1:41
